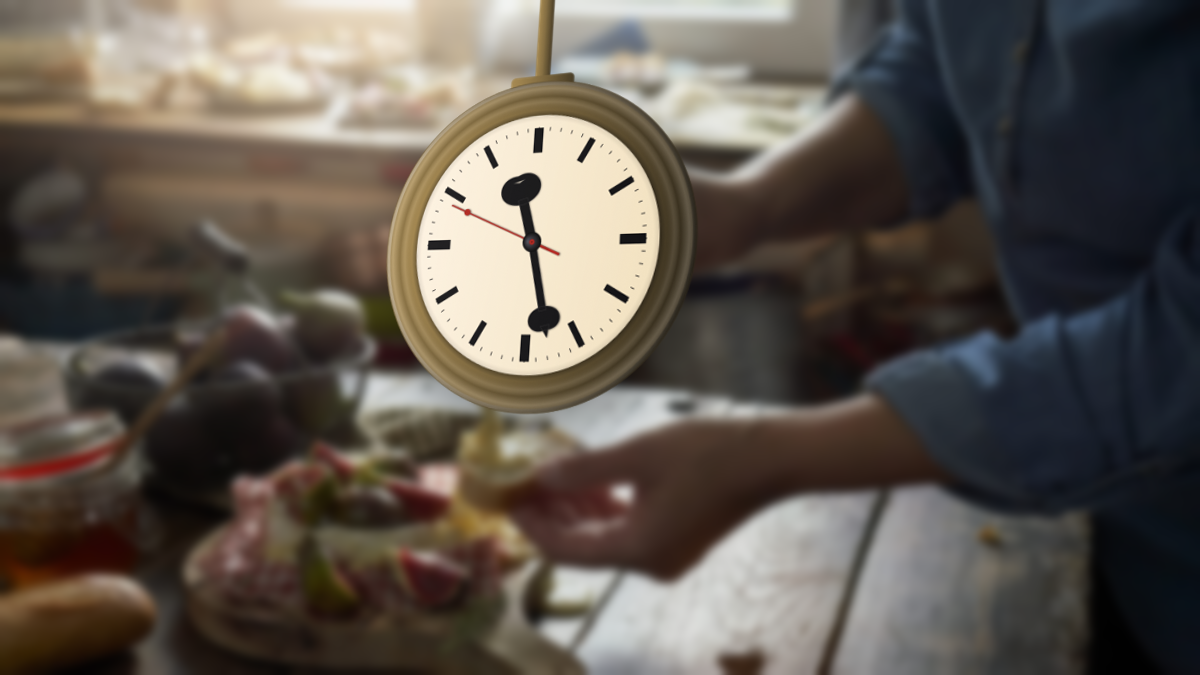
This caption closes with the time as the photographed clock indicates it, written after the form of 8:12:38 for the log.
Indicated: 11:27:49
